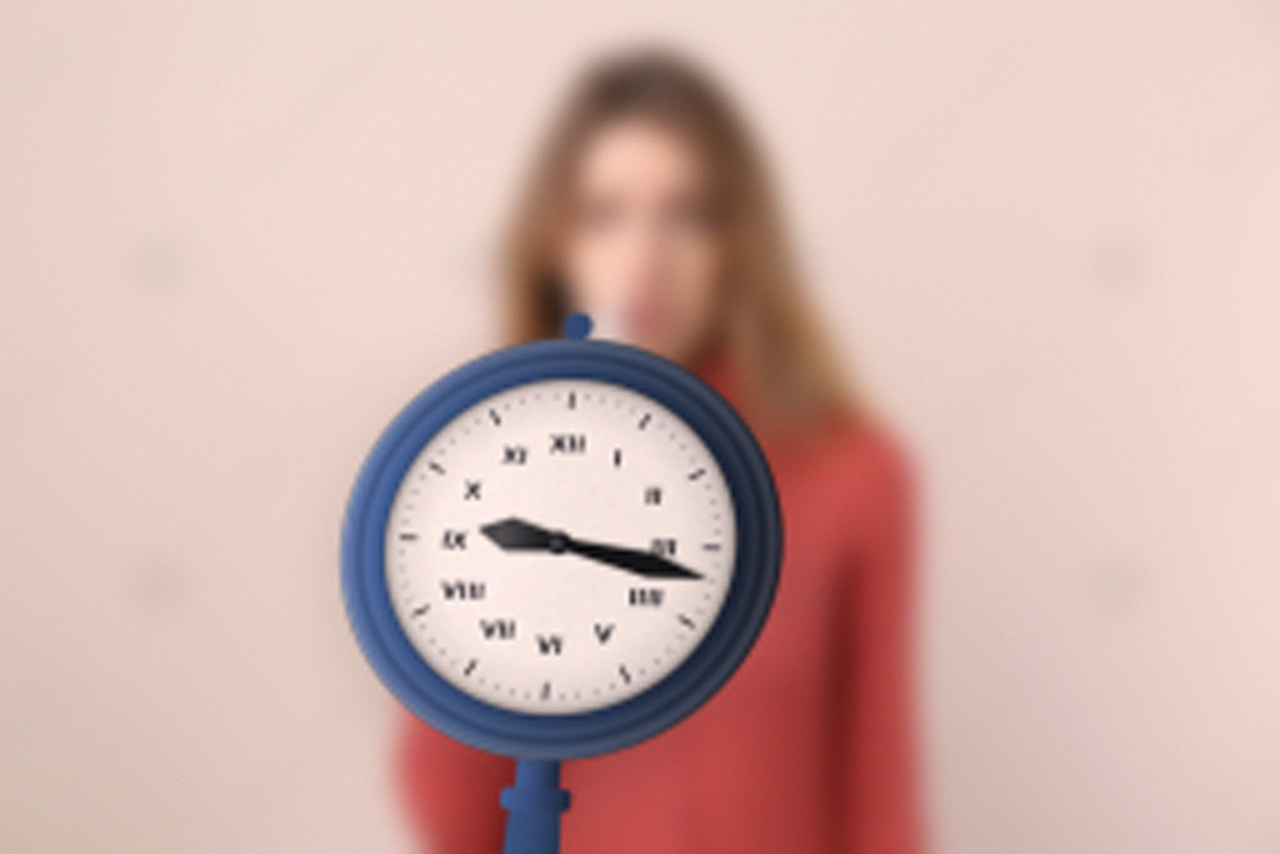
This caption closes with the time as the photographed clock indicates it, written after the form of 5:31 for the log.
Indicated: 9:17
